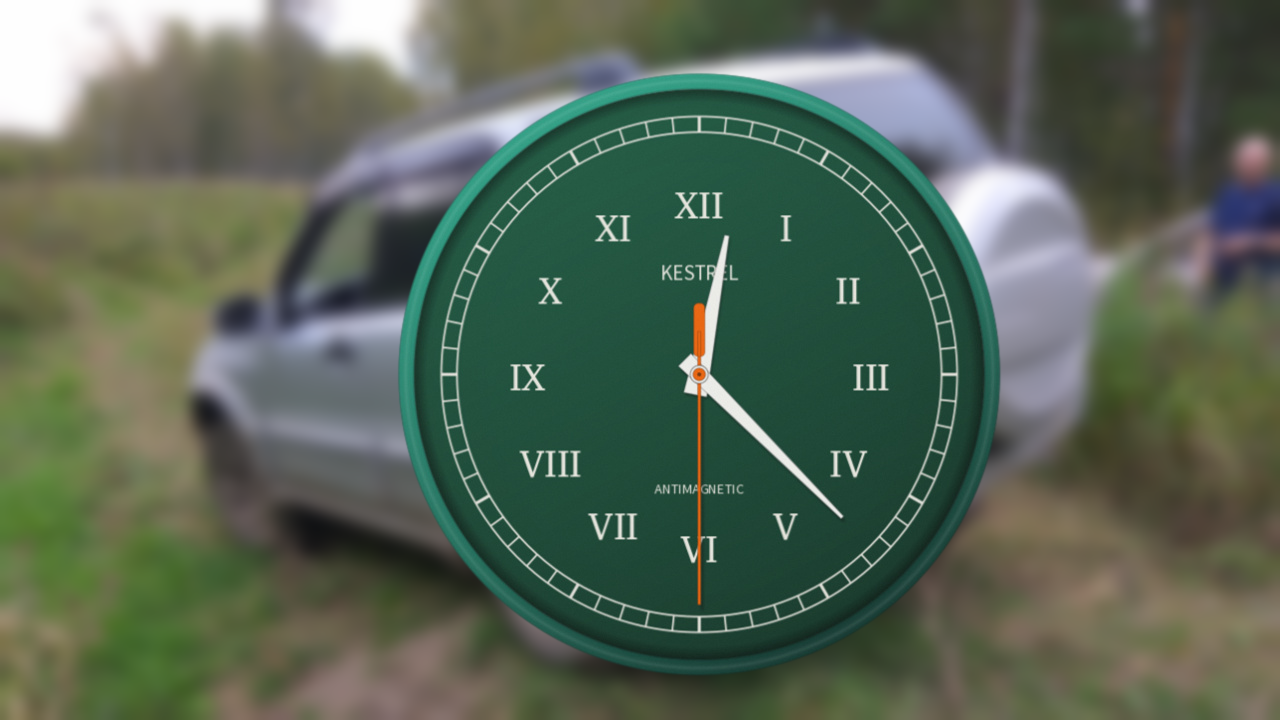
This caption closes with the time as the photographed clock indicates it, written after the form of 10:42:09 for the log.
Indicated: 12:22:30
